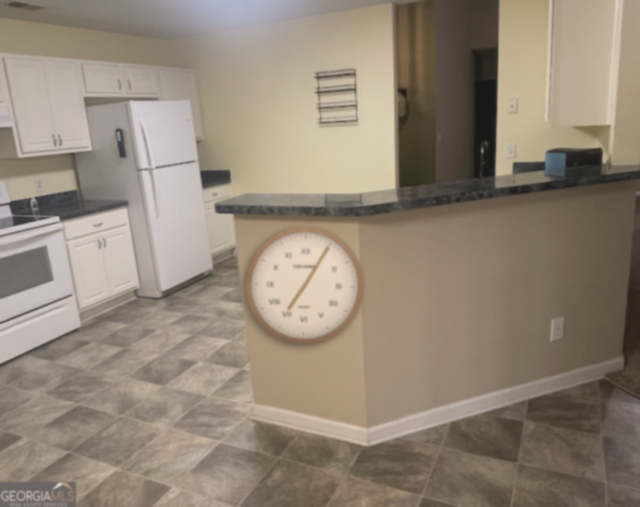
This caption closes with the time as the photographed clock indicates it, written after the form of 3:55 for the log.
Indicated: 7:05
